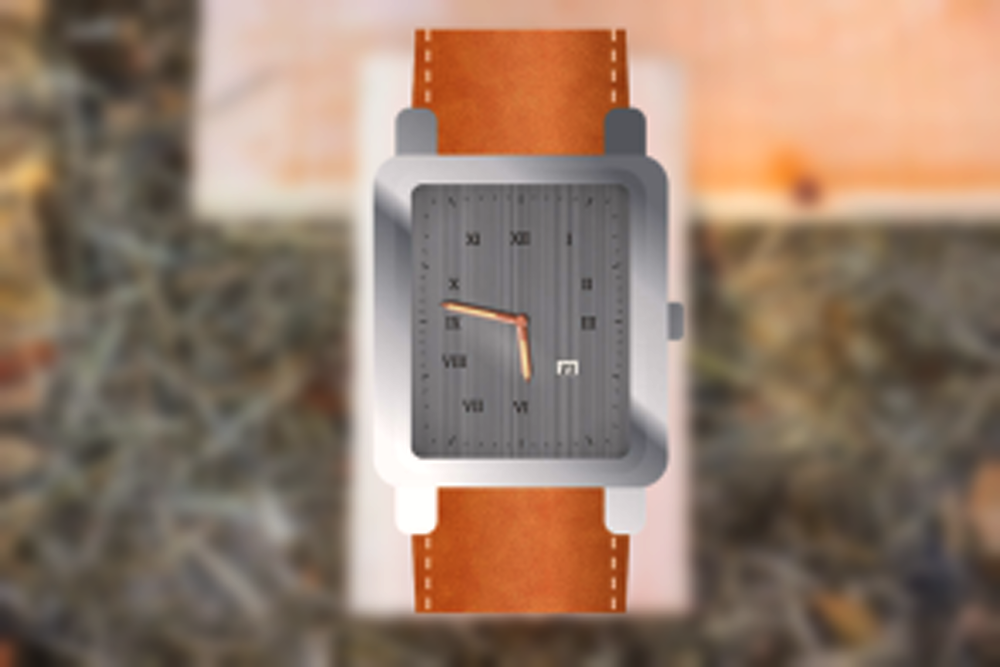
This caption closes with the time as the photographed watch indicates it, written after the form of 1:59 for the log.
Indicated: 5:47
